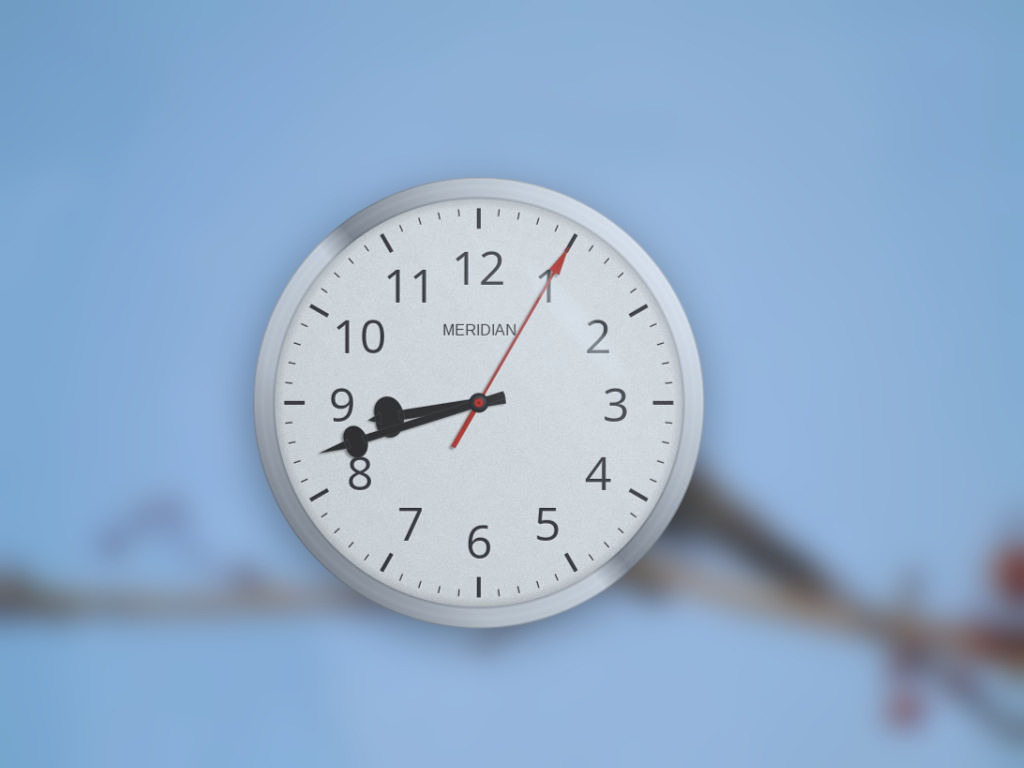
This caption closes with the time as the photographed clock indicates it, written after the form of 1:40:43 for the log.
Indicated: 8:42:05
